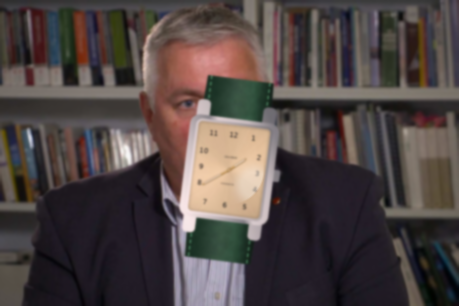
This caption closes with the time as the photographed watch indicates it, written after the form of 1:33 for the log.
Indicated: 1:39
